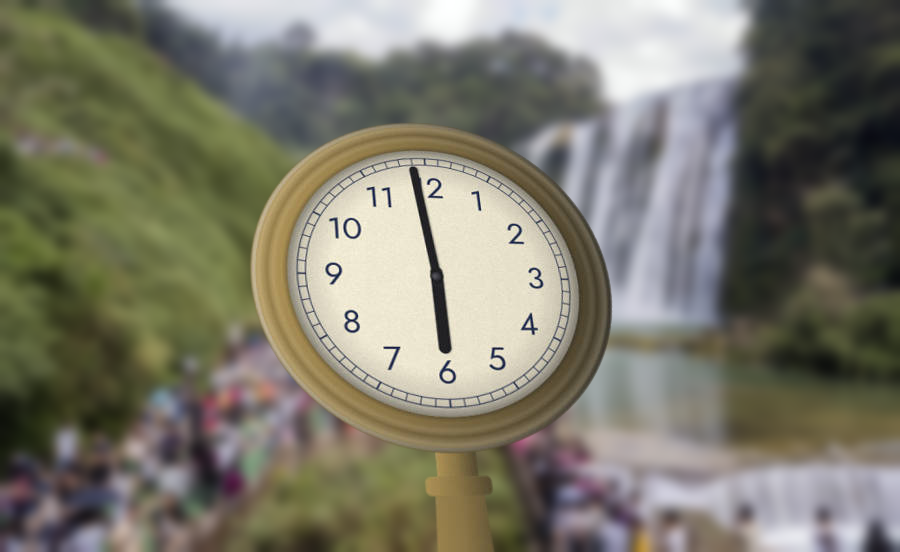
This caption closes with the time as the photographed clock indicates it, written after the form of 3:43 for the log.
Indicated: 5:59
